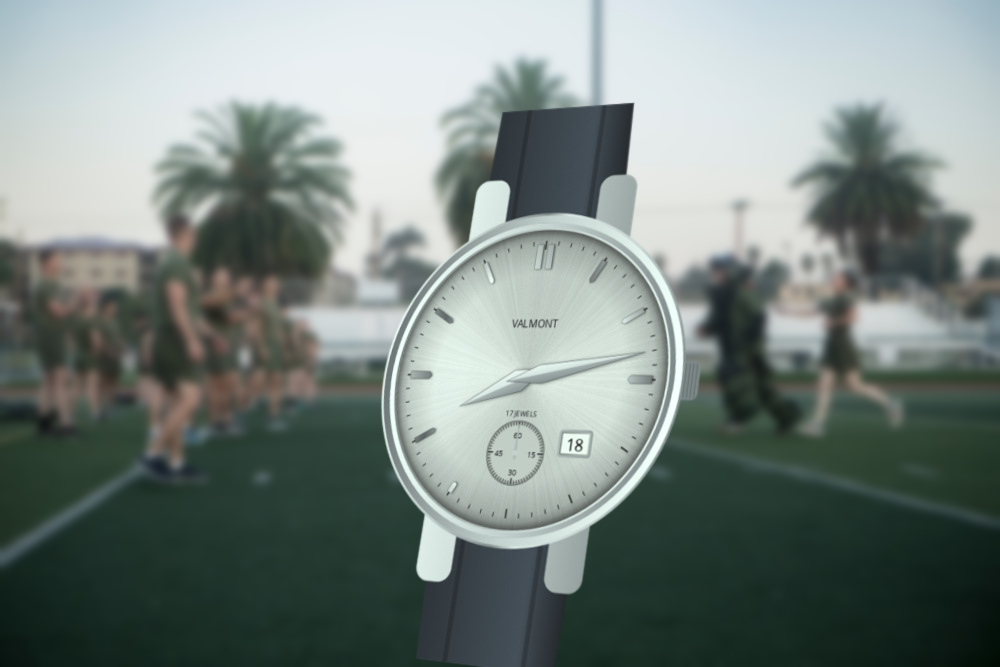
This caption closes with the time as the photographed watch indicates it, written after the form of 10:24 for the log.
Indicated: 8:13
